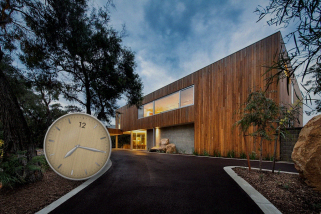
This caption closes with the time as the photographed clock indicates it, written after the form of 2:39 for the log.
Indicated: 7:15
